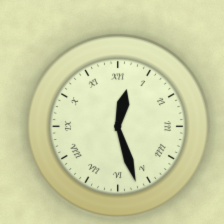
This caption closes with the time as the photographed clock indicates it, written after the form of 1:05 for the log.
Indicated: 12:27
